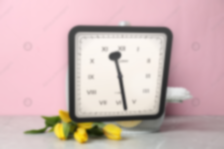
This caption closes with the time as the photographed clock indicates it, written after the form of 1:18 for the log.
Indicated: 11:28
